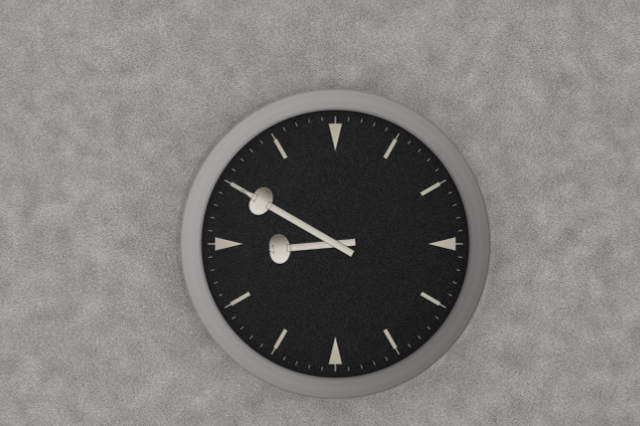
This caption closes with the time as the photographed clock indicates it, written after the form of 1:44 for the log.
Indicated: 8:50
